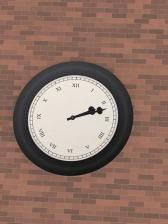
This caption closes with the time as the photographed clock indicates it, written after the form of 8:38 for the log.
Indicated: 2:12
